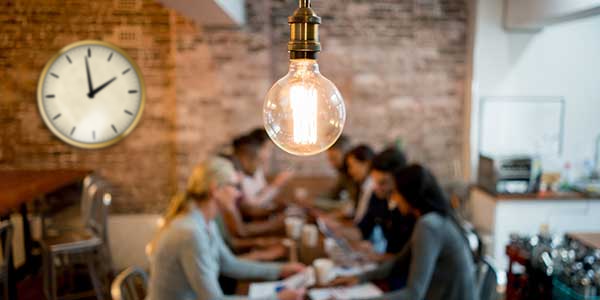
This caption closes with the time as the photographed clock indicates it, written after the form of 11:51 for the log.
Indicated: 1:59
